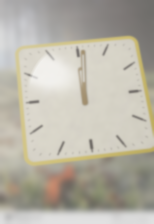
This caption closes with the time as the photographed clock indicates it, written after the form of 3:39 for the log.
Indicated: 12:01
